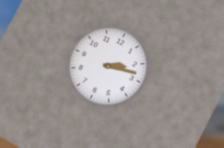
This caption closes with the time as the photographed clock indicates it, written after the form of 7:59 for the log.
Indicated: 2:13
